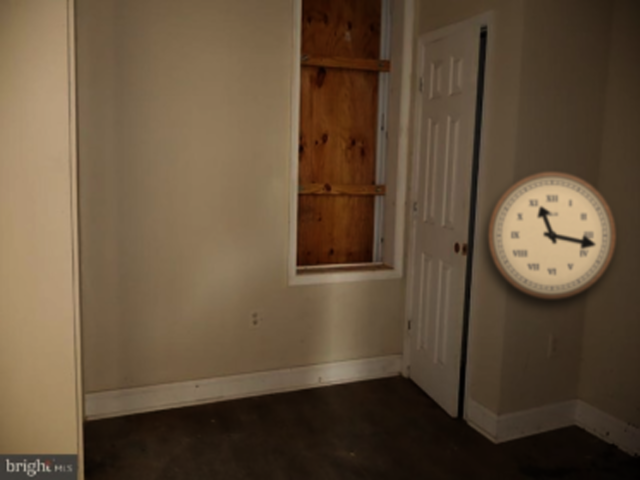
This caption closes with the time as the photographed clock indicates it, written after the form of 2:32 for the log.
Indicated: 11:17
